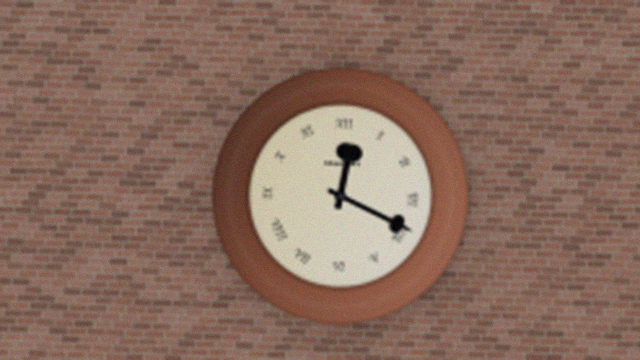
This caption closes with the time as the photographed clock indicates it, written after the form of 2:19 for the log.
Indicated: 12:19
